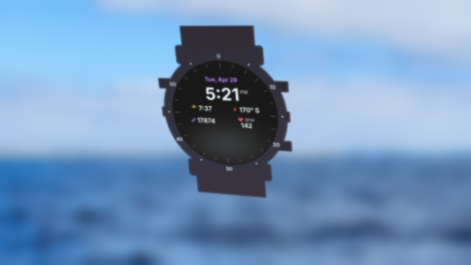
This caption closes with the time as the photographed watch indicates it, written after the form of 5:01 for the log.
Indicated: 5:21
